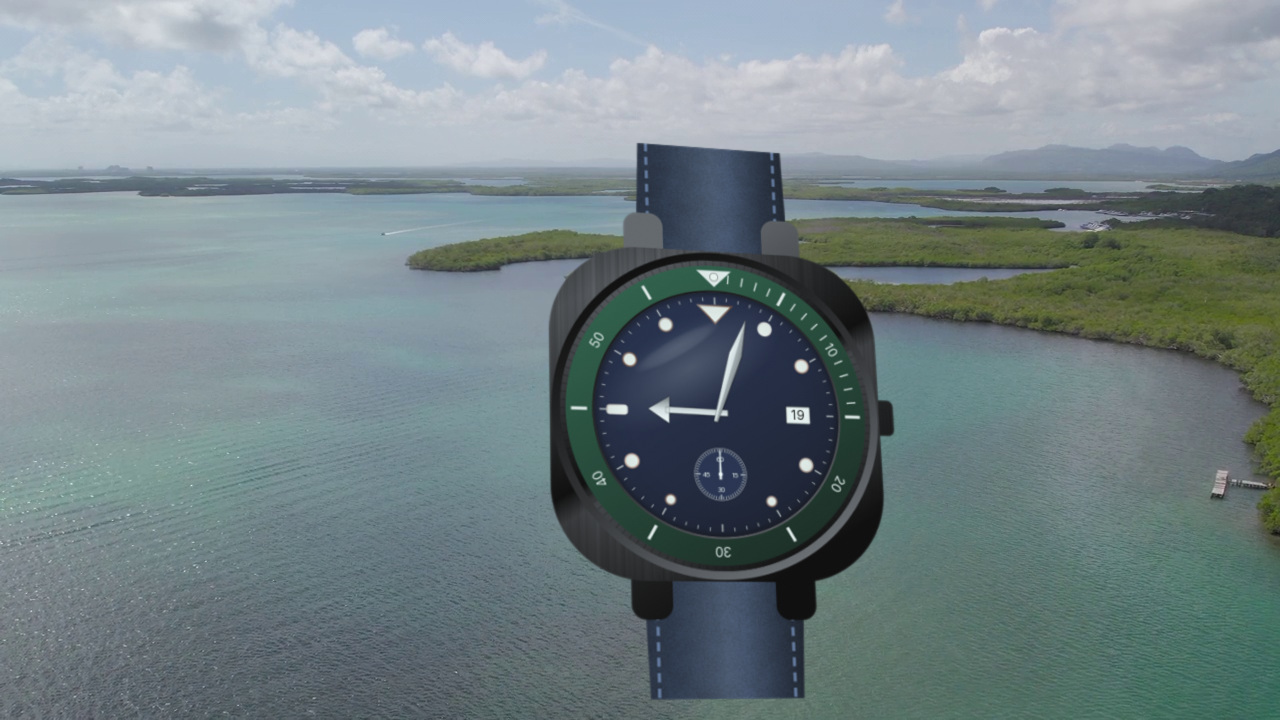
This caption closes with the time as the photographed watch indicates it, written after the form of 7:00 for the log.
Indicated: 9:03
